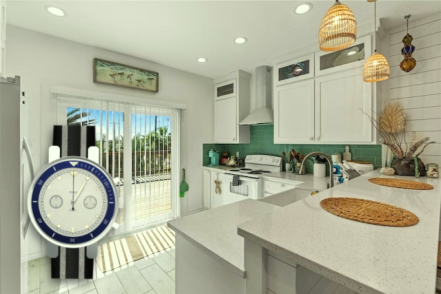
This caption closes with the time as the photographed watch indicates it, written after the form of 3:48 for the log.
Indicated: 1:05
